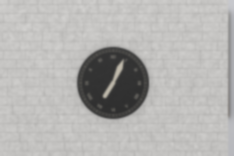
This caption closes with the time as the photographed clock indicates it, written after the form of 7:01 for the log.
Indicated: 7:04
